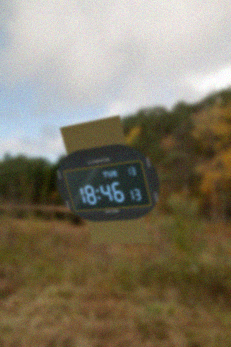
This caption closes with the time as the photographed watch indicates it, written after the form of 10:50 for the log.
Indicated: 18:46
